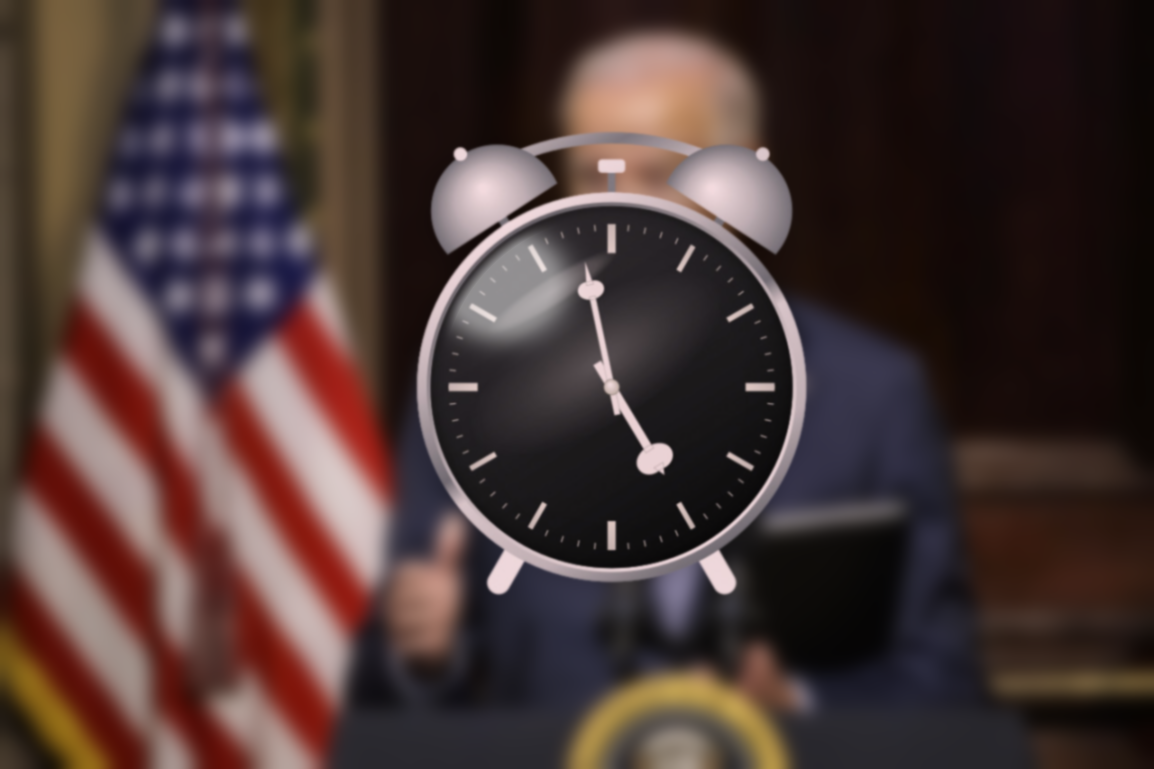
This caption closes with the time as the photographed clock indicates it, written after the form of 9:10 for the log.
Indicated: 4:58
